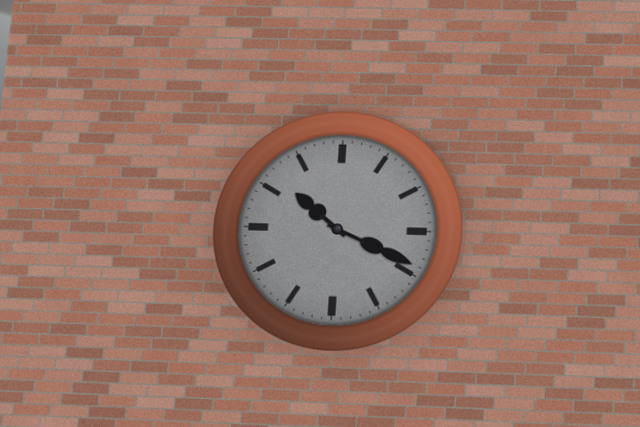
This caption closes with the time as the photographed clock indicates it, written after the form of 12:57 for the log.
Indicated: 10:19
